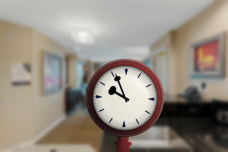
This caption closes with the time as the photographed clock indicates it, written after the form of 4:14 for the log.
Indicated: 9:56
